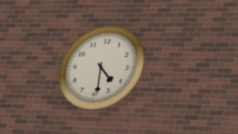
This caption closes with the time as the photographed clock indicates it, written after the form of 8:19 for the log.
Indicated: 4:29
